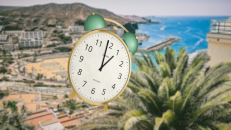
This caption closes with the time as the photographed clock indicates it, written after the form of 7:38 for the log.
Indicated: 12:59
